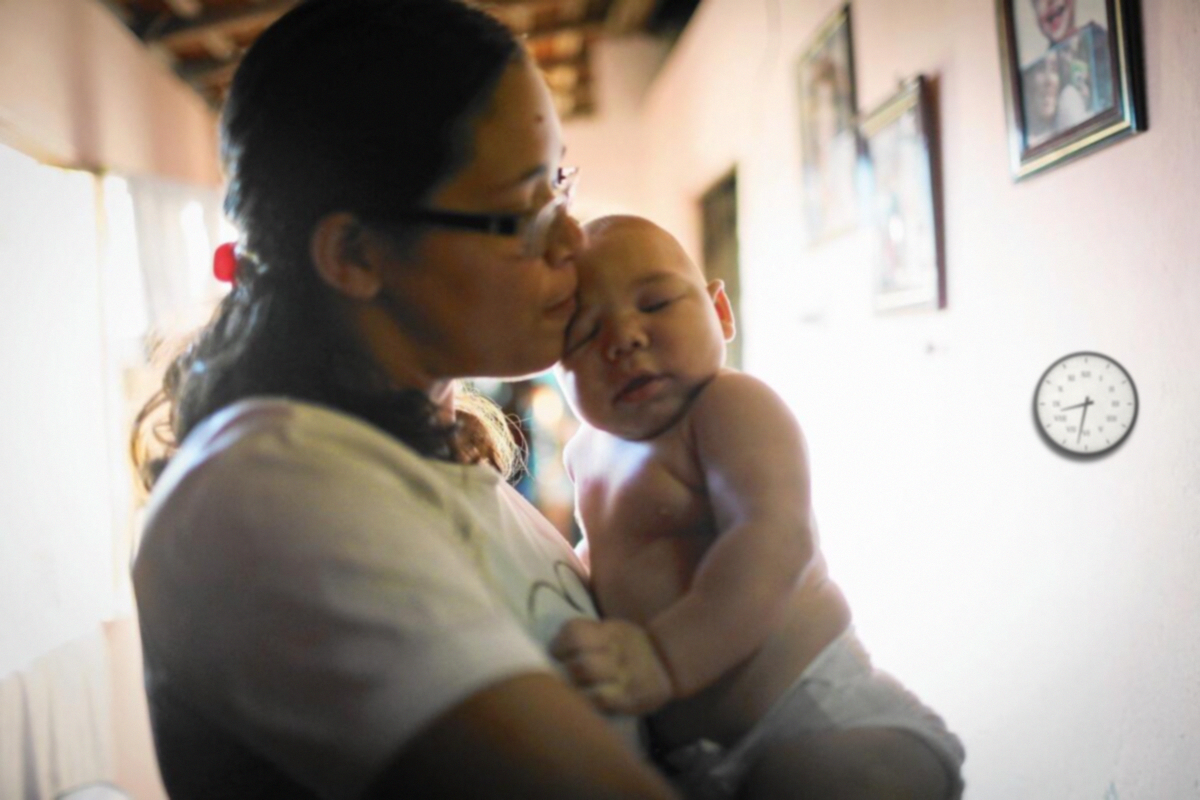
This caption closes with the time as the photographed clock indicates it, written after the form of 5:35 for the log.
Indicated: 8:32
